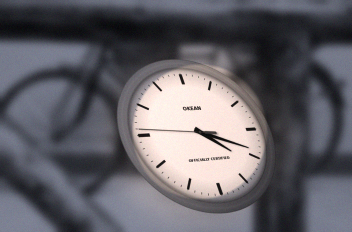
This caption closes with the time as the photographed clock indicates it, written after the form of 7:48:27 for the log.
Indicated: 4:18:46
